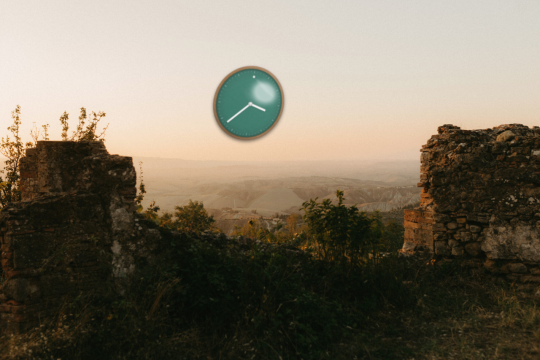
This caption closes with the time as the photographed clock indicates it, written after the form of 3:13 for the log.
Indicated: 3:38
